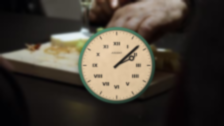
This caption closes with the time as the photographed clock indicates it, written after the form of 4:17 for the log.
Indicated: 2:08
